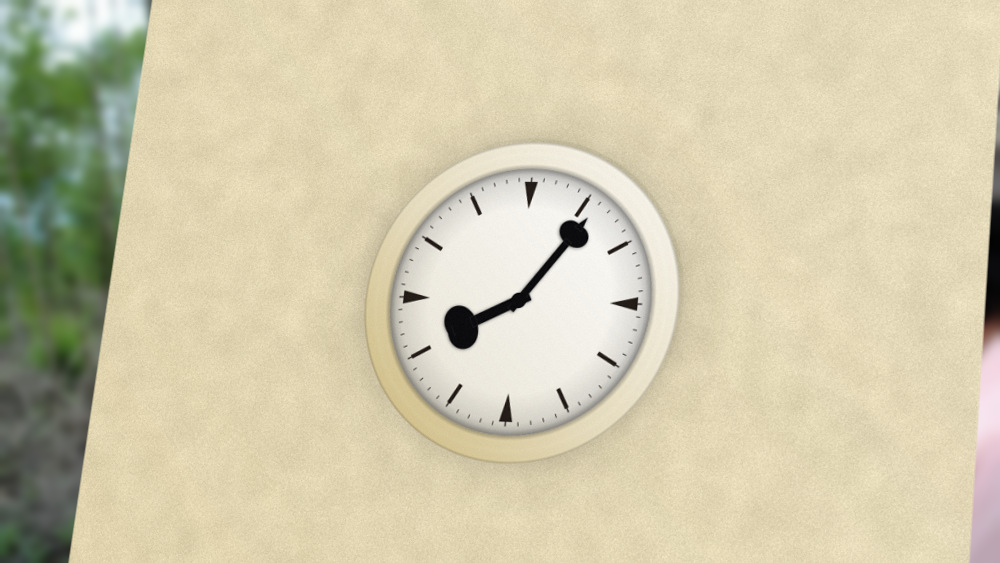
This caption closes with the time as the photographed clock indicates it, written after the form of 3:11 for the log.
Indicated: 8:06
